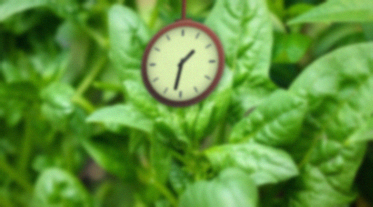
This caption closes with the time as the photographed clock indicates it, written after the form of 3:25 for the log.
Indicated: 1:32
